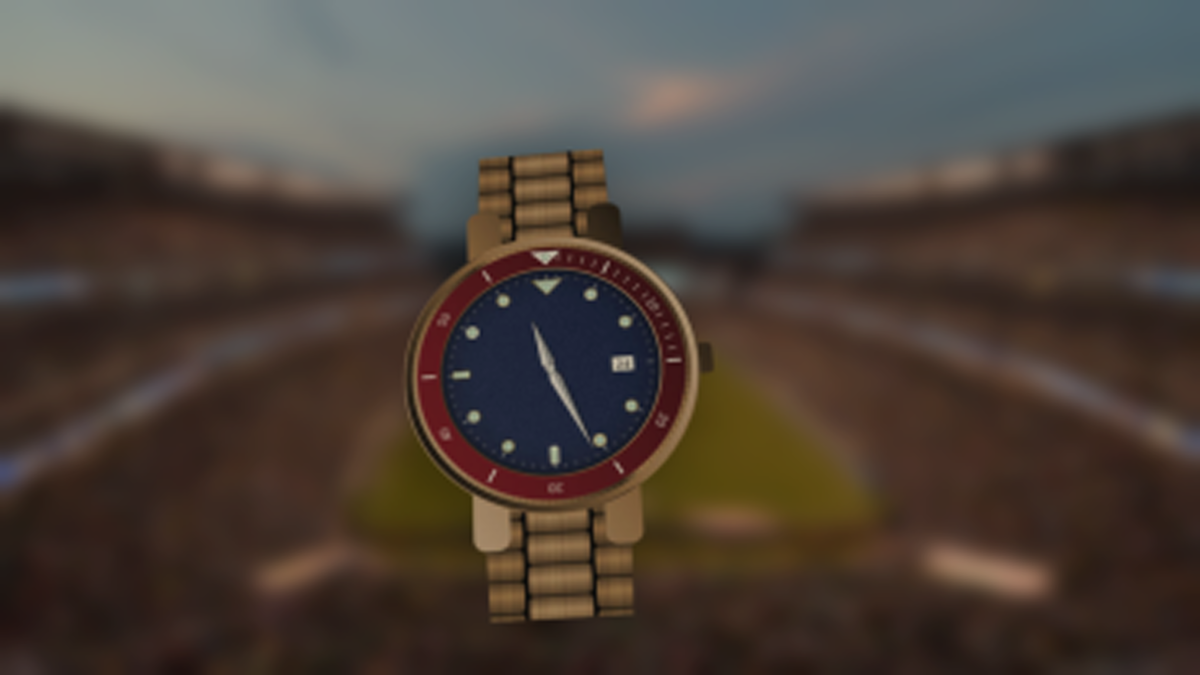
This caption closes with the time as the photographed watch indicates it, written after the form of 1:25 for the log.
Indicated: 11:26
